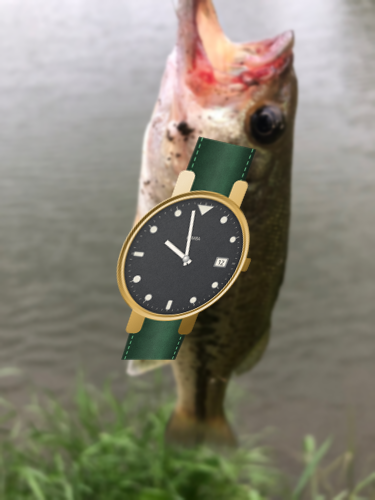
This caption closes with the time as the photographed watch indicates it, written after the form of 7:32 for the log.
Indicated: 9:58
